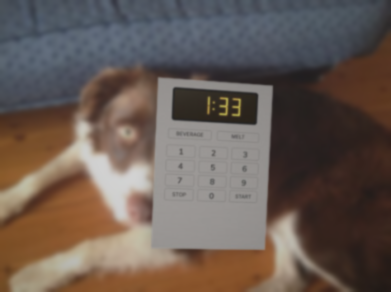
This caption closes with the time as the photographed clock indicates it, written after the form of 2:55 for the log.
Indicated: 1:33
